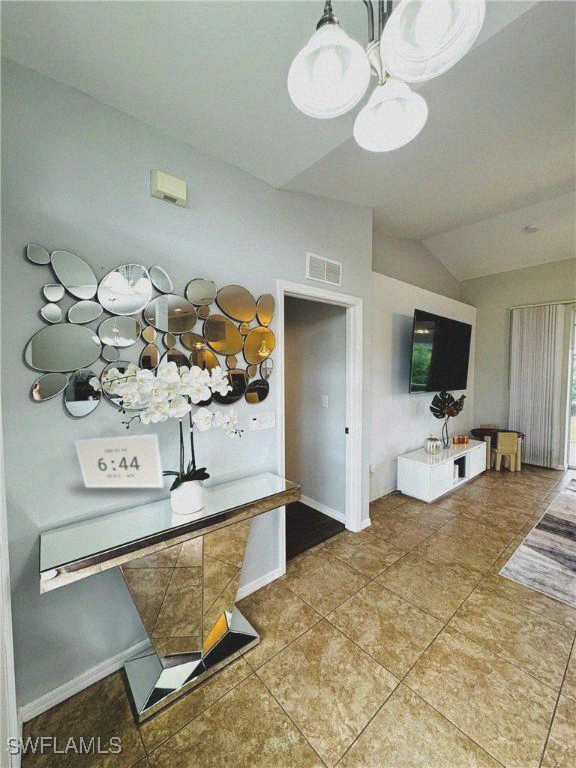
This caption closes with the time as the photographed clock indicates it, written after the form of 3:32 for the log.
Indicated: 6:44
